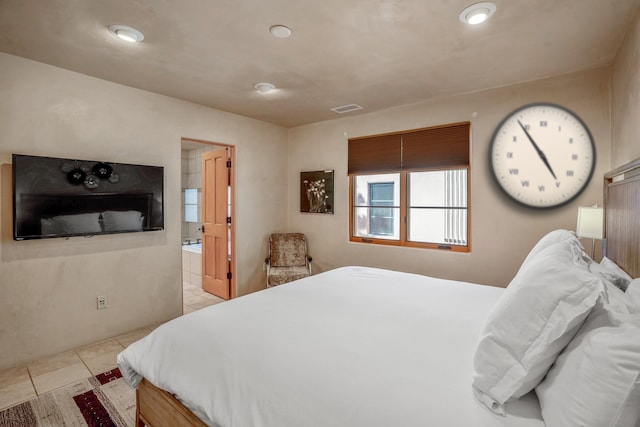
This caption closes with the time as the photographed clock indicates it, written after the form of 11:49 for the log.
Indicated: 4:54
